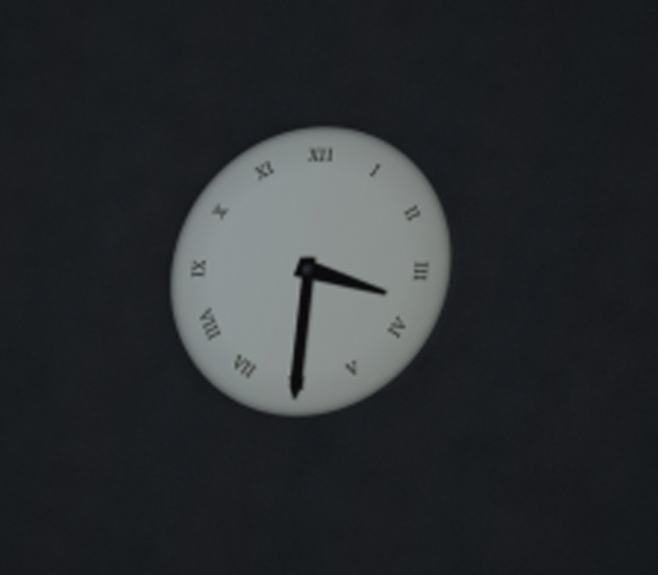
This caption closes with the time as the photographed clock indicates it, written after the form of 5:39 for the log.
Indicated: 3:30
